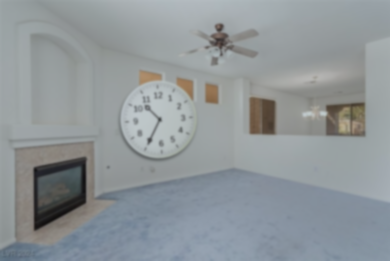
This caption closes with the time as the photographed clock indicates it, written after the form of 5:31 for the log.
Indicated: 10:35
